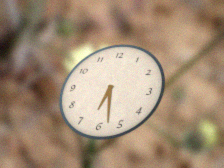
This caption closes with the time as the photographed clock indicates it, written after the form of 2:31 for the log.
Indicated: 6:28
